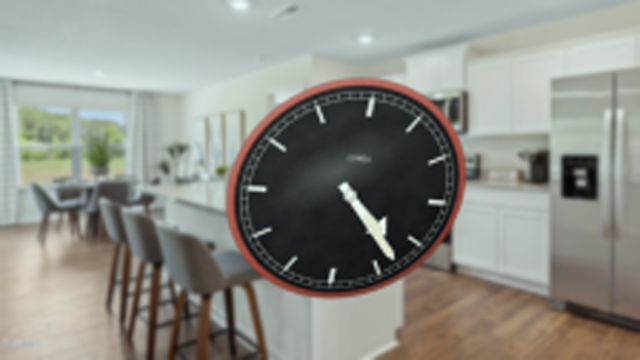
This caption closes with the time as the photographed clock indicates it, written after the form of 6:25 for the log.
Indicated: 4:23
